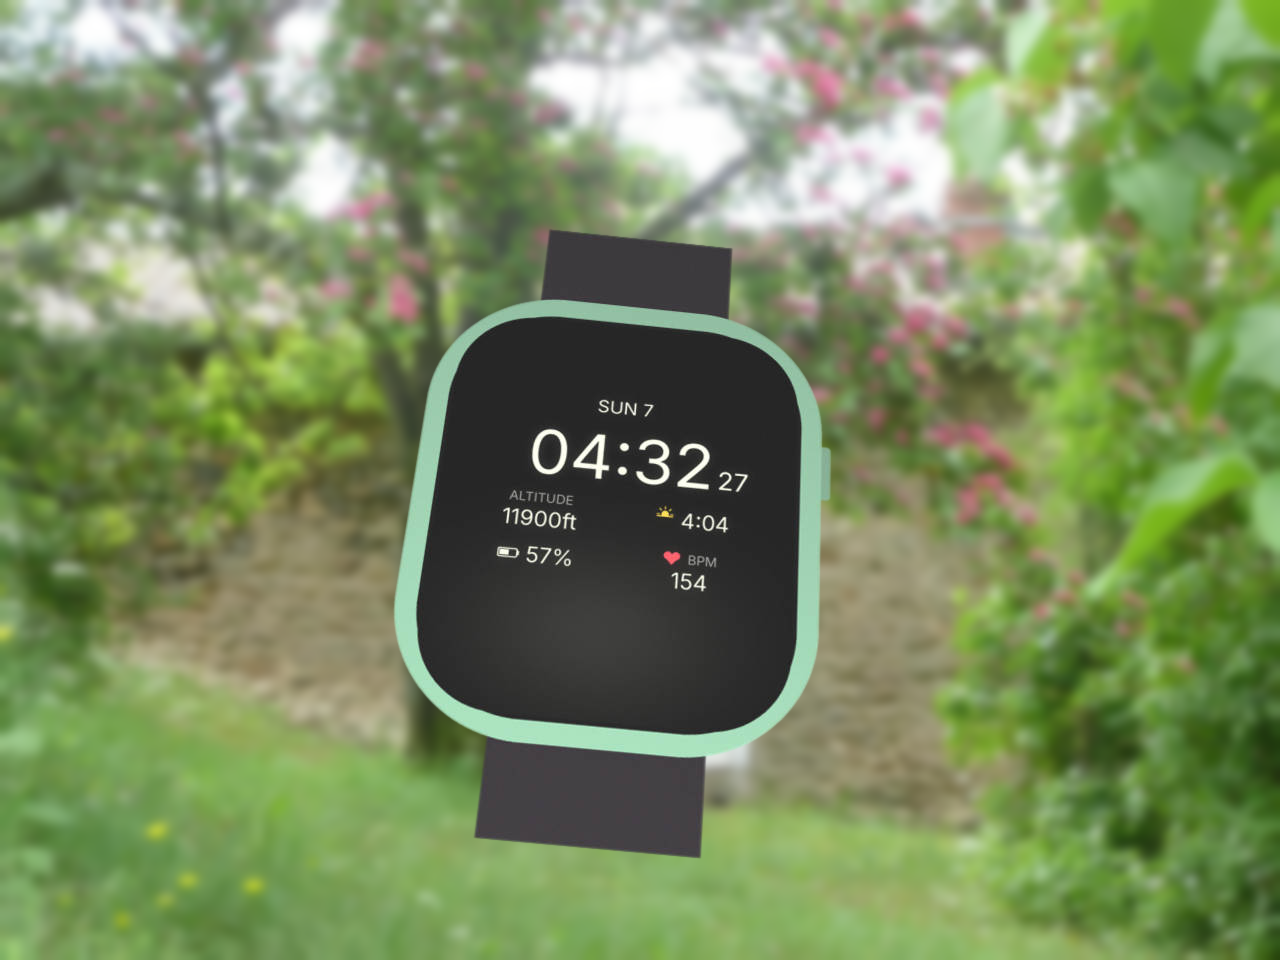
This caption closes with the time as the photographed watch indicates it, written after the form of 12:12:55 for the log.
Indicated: 4:32:27
